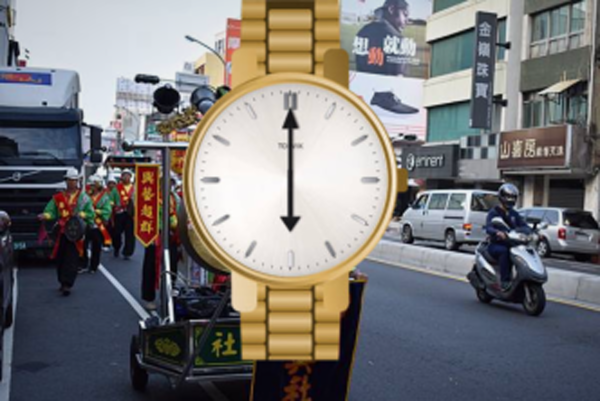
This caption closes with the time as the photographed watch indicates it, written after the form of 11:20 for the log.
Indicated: 6:00
